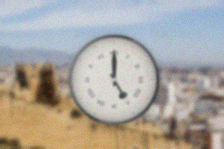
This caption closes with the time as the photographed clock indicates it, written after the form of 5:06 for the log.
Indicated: 5:00
